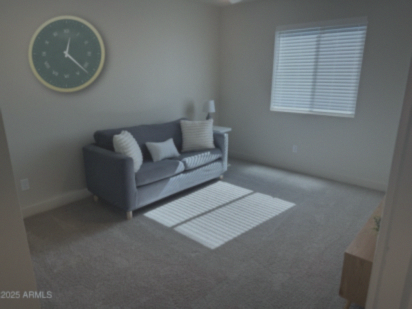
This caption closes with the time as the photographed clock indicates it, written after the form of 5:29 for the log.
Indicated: 12:22
